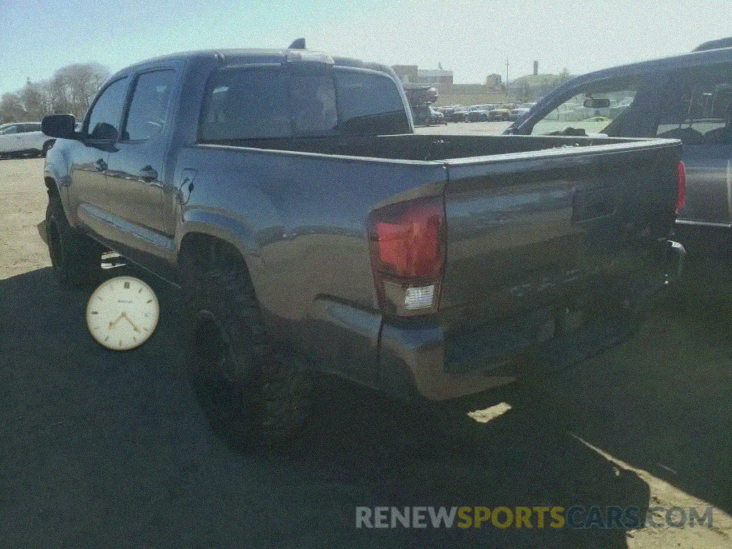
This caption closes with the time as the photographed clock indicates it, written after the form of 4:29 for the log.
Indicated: 7:22
